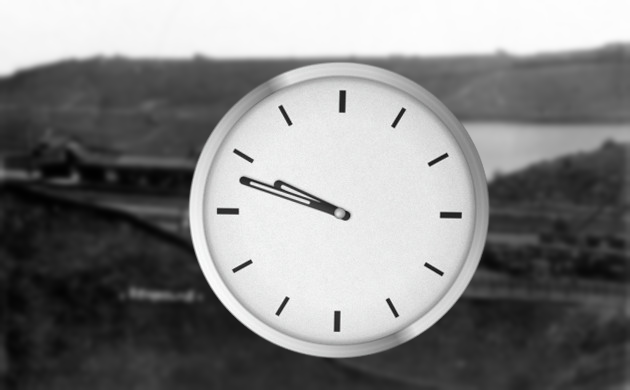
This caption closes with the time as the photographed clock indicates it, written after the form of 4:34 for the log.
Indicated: 9:48
